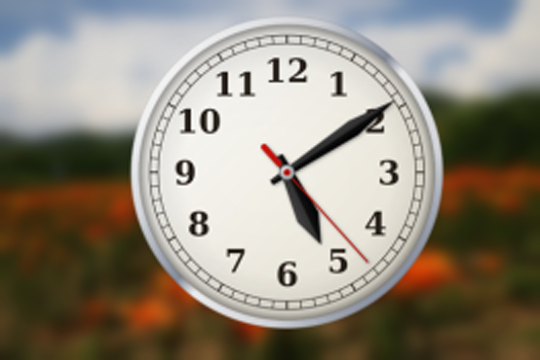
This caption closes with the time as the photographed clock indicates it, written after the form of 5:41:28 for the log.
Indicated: 5:09:23
